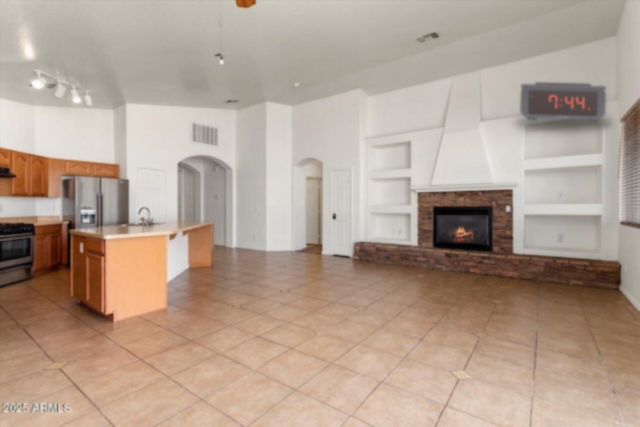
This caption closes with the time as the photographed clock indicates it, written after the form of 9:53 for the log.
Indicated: 7:44
